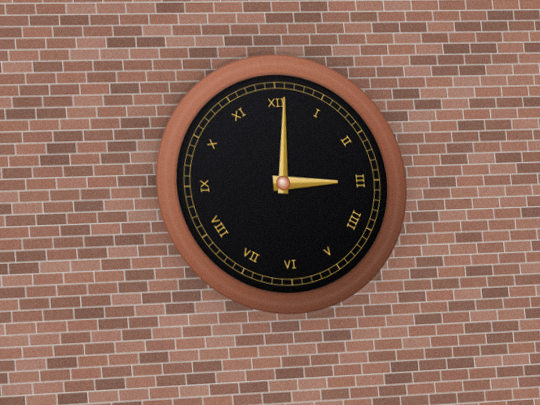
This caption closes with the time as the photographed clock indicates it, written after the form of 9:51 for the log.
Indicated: 3:01
